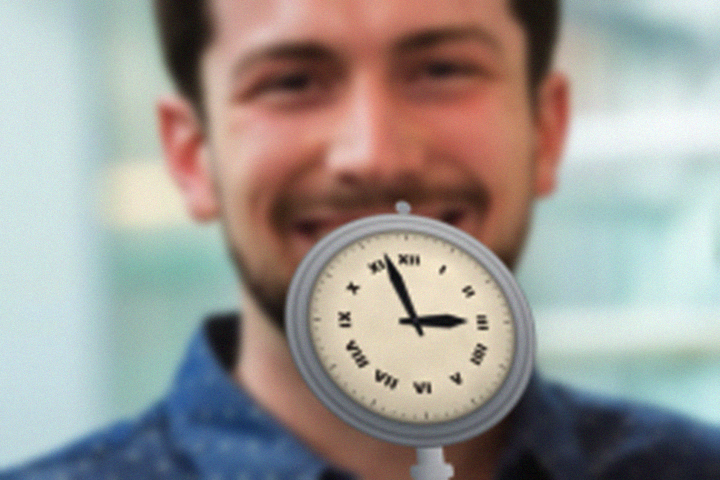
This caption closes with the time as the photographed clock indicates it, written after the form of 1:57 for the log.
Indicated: 2:57
